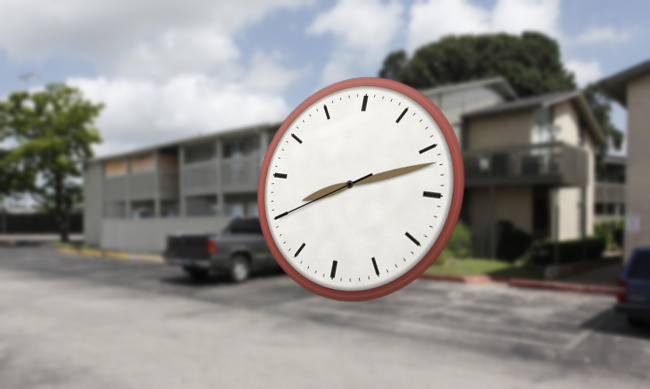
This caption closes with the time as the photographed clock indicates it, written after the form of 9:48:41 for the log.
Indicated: 8:11:40
